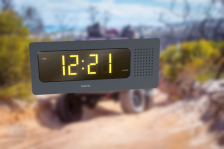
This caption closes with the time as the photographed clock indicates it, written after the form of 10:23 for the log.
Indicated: 12:21
